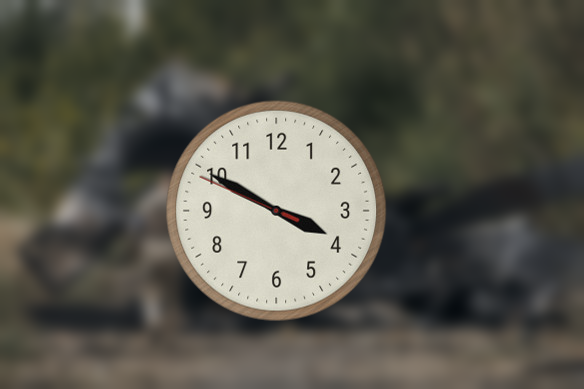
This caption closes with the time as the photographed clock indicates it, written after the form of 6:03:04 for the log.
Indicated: 3:49:49
